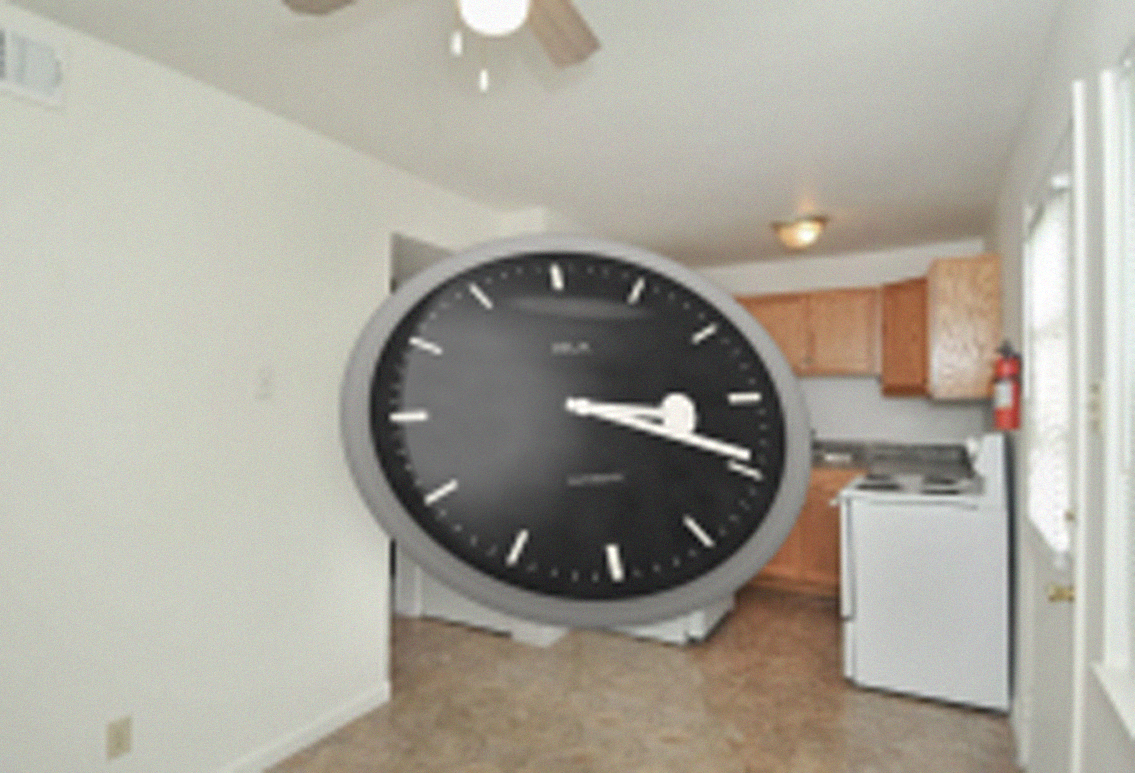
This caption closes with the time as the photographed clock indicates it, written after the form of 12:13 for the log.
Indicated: 3:19
